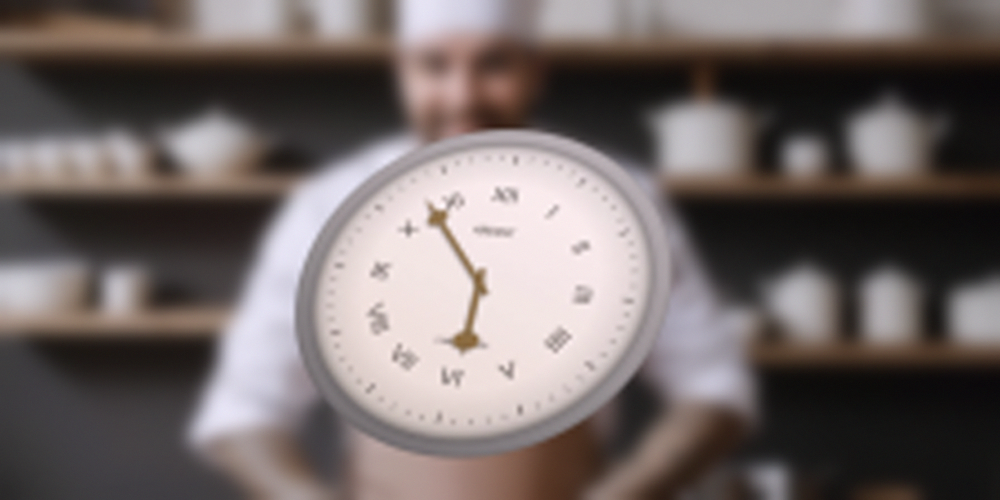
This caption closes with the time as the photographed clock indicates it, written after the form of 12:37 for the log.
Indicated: 5:53
